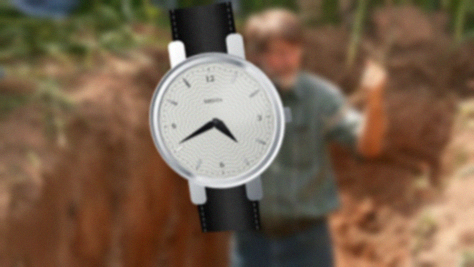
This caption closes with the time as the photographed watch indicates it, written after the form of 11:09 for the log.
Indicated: 4:41
